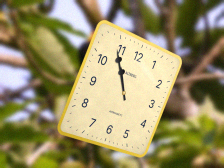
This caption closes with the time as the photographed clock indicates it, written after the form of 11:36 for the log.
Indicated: 10:54
